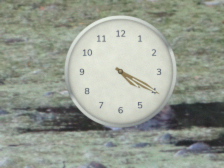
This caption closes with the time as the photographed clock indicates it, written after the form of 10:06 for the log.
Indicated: 4:20
